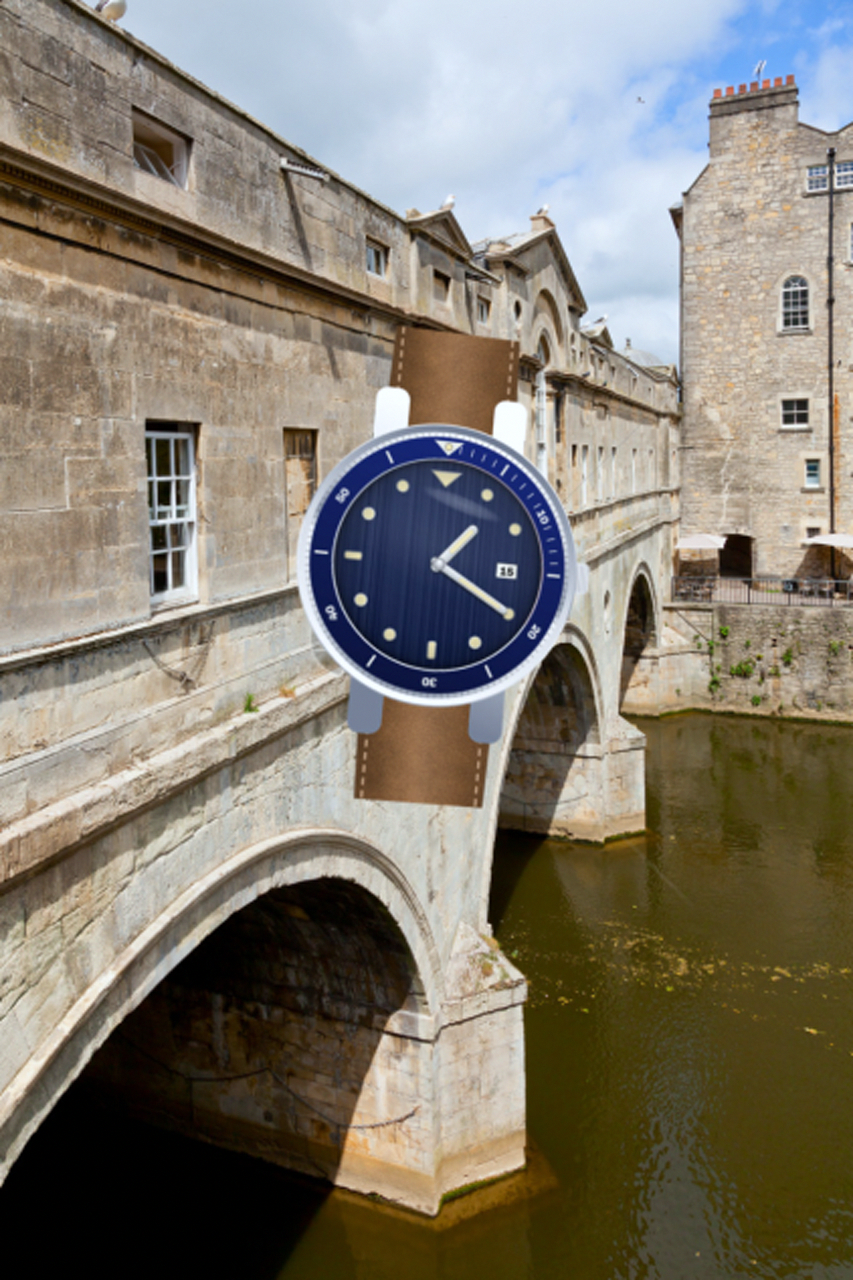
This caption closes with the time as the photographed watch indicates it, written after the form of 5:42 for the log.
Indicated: 1:20
